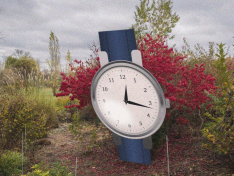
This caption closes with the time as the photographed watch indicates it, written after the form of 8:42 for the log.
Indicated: 12:17
